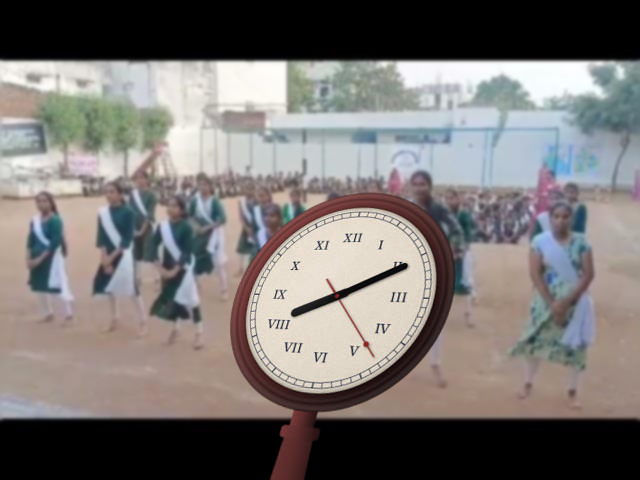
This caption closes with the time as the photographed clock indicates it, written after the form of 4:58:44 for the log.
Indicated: 8:10:23
